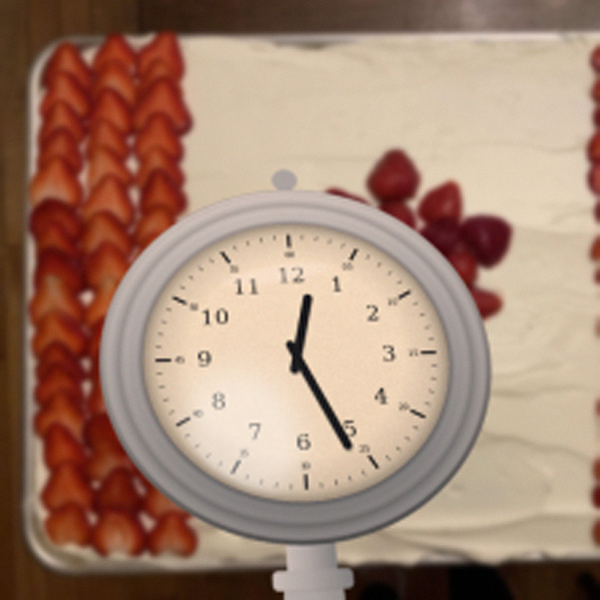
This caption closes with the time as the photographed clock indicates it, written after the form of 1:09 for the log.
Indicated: 12:26
